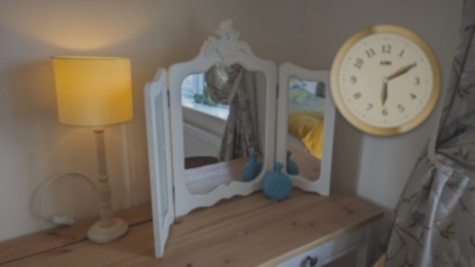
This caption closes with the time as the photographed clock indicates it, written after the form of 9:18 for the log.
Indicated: 6:10
